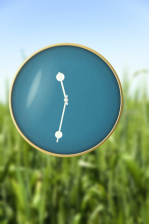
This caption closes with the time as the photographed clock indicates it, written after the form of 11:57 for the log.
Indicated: 11:32
